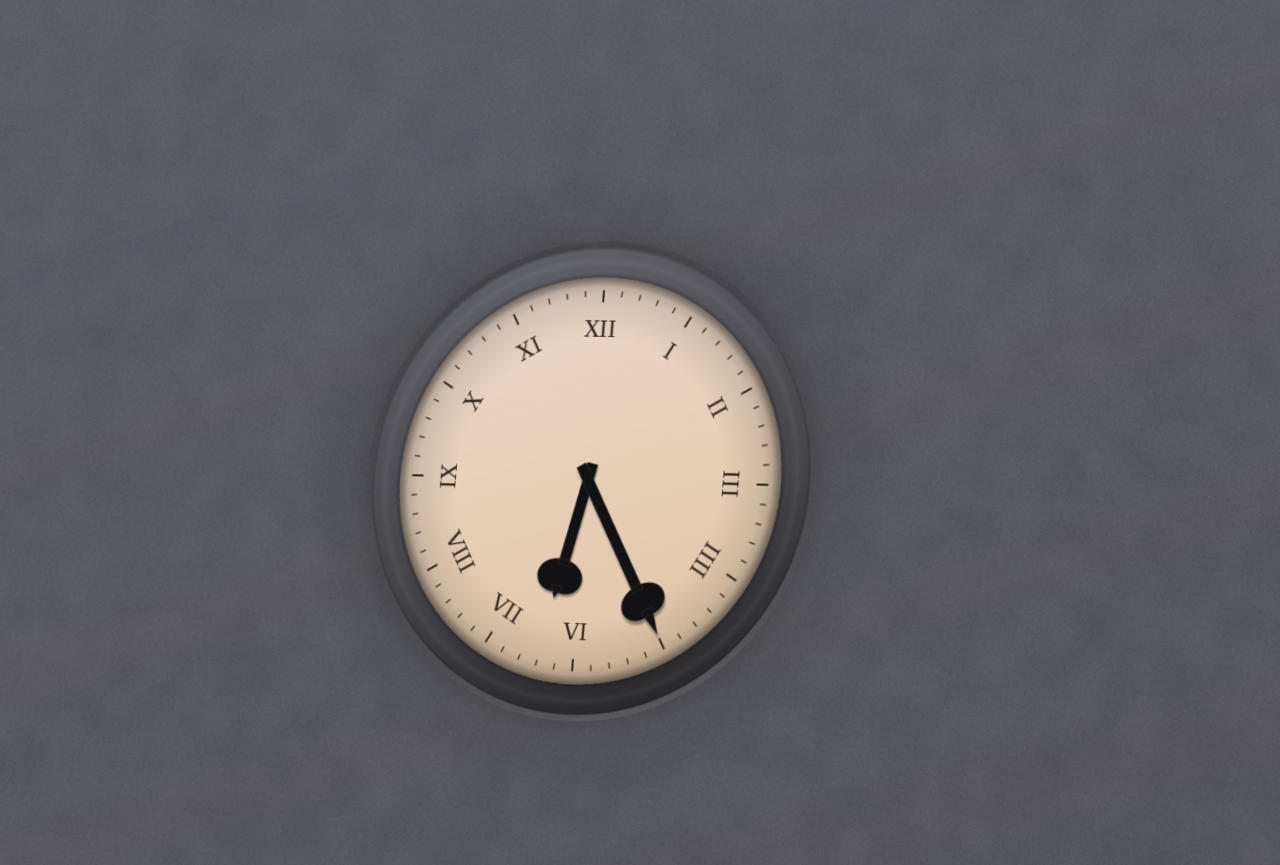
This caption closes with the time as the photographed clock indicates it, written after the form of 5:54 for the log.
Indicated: 6:25
